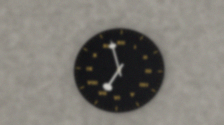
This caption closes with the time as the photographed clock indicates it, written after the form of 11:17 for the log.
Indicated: 6:57
